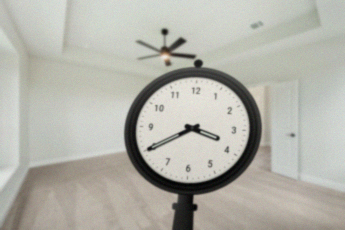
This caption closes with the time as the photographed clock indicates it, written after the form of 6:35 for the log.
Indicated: 3:40
